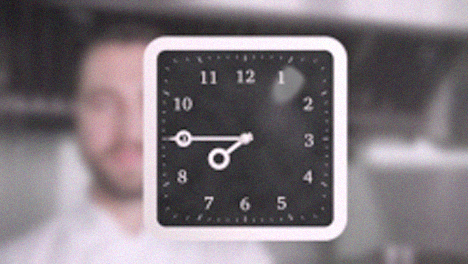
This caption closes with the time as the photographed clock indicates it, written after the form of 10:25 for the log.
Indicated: 7:45
